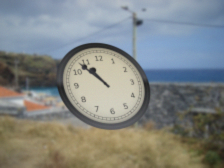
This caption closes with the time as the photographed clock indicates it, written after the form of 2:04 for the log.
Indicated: 10:53
